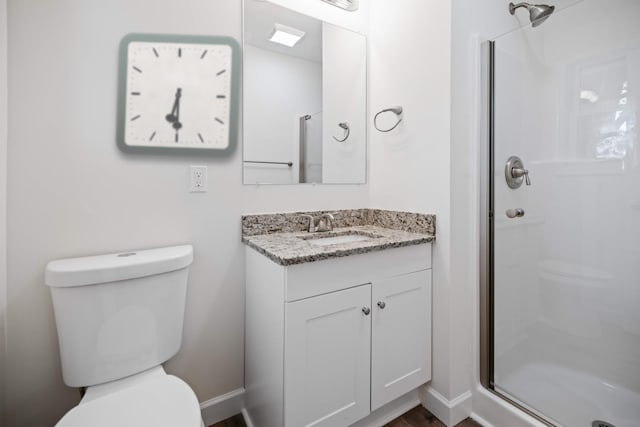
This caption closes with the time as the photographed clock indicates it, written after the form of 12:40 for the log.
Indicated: 6:30
